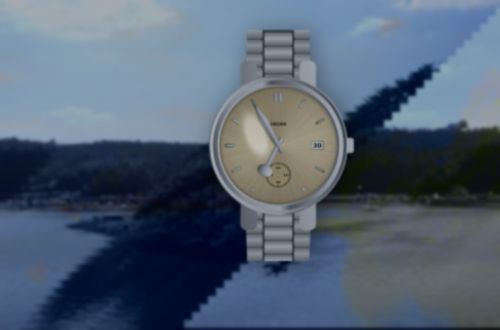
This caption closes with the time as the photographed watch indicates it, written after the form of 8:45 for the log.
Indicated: 6:55
